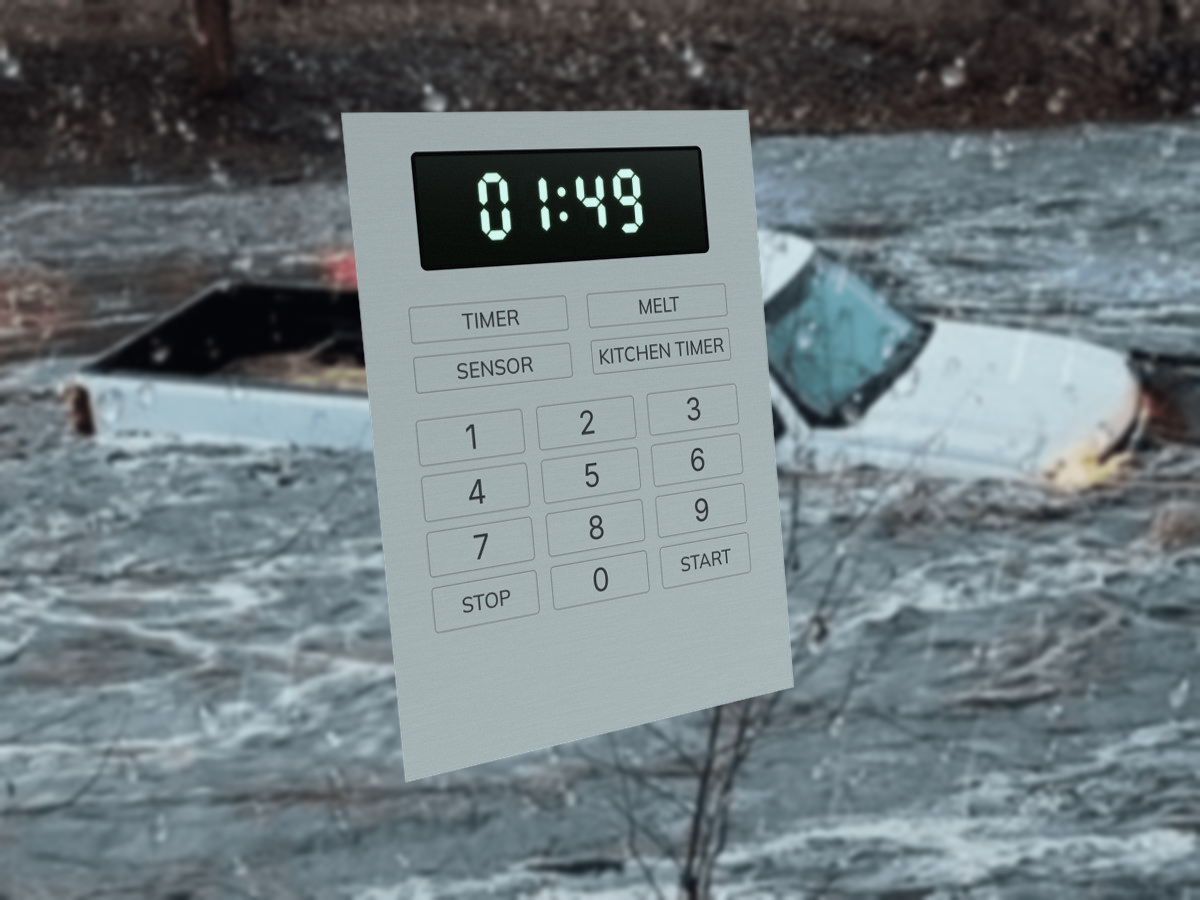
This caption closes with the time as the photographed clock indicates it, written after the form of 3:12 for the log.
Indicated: 1:49
